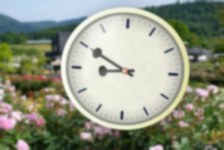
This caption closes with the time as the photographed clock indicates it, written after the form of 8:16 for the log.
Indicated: 8:50
